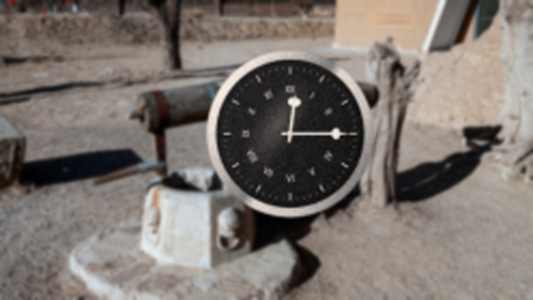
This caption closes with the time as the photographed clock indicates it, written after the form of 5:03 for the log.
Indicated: 12:15
